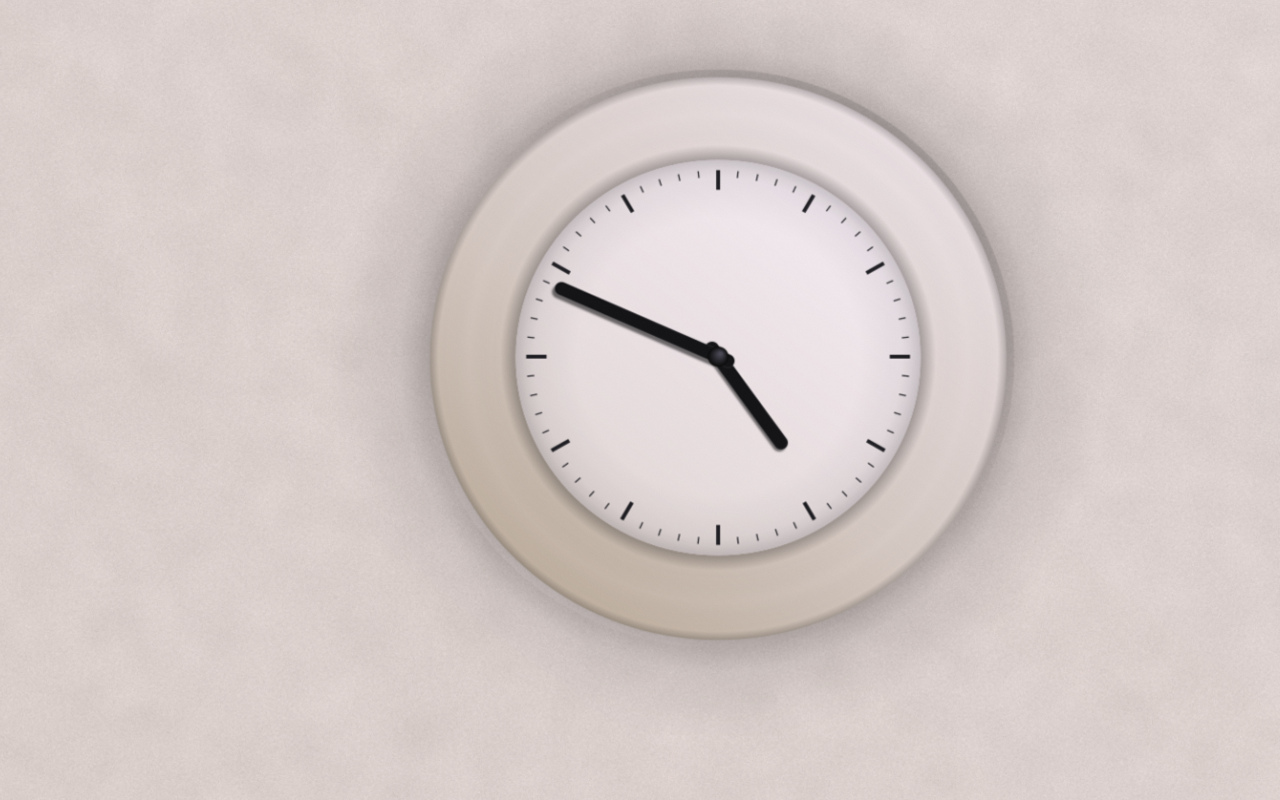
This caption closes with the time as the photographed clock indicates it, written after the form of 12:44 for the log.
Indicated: 4:49
